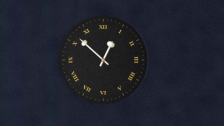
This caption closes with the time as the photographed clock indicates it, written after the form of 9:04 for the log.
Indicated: 12:52
